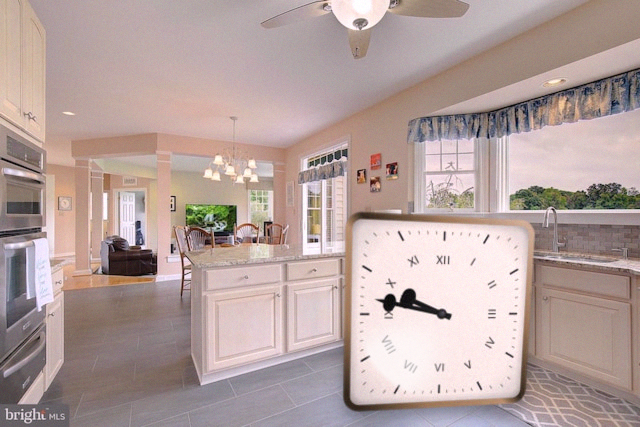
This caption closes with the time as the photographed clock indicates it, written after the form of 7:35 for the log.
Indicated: 9:47
